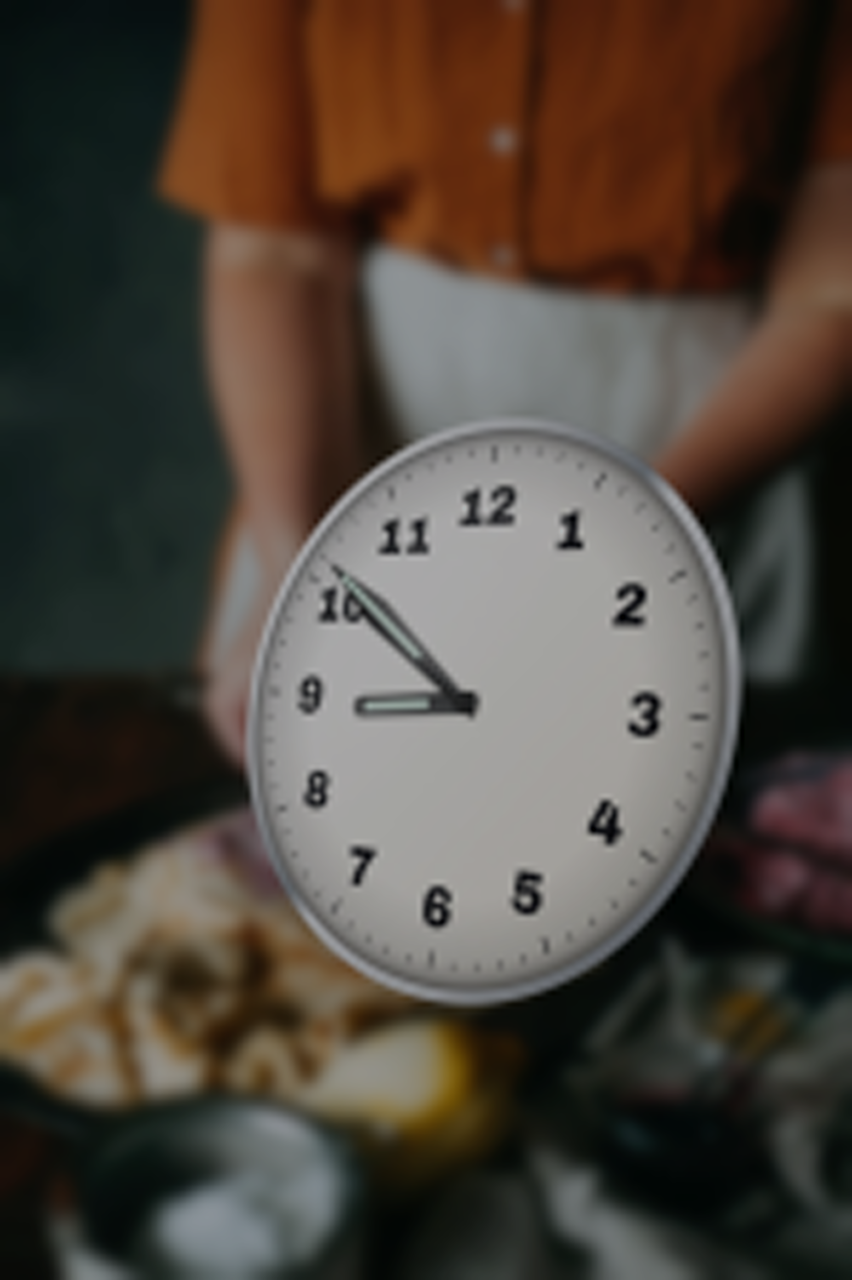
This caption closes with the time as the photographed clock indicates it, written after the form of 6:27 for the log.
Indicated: 8:51
